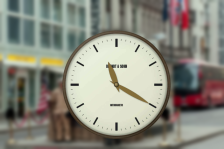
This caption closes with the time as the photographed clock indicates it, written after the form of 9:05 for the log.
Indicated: 11:20
